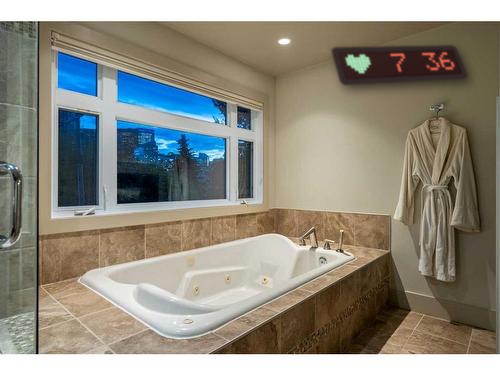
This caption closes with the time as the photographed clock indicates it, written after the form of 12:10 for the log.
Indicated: 7:36
